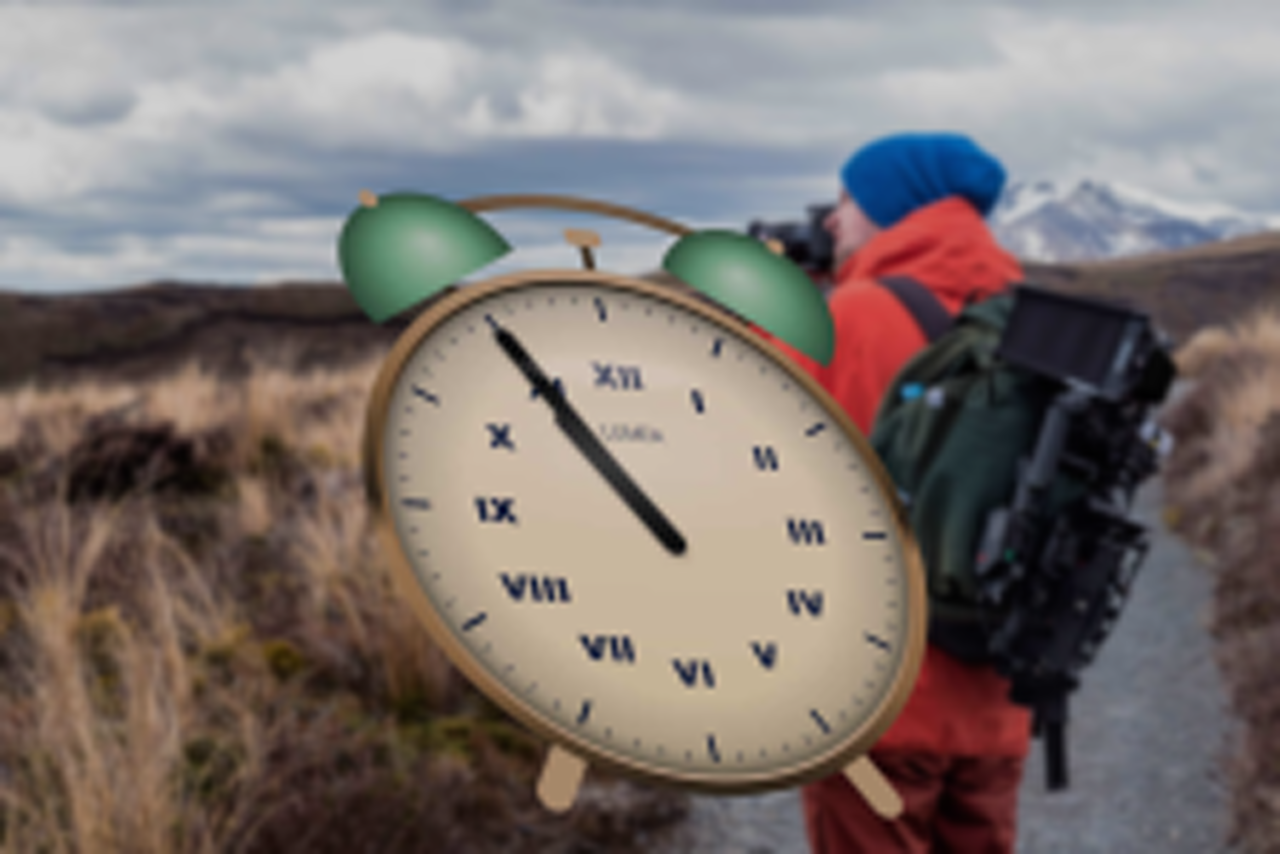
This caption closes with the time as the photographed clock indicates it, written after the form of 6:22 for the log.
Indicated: 10:55
